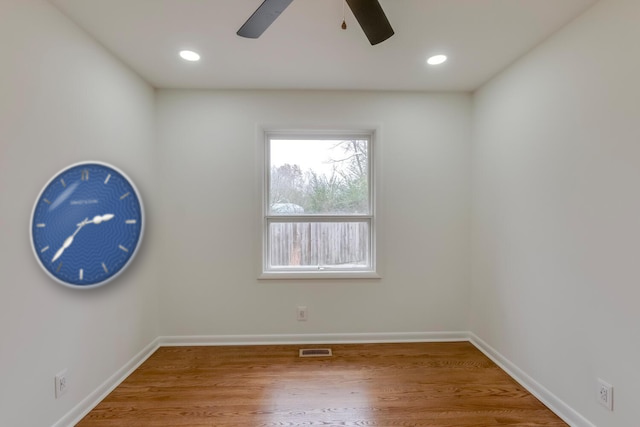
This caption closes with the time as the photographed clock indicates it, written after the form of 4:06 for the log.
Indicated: 2:37
